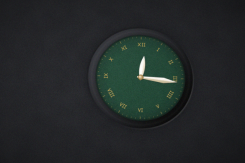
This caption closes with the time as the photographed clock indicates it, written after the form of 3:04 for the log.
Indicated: 12:16
